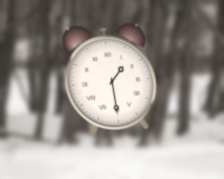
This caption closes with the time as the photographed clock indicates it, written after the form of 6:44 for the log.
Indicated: 1:30
